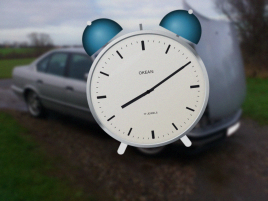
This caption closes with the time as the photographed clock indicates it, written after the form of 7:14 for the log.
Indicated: 8:10
